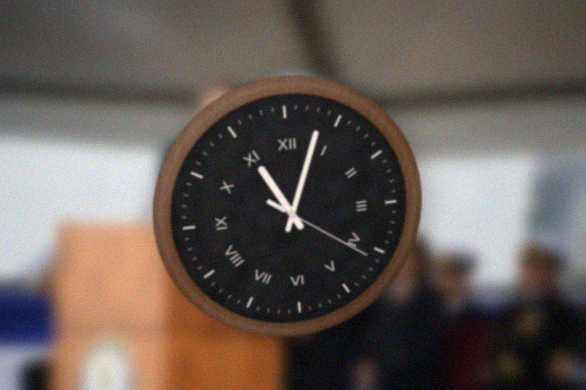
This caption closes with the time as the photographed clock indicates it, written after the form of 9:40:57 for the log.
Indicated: 11:03:21
